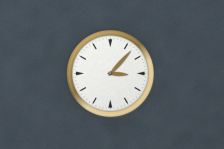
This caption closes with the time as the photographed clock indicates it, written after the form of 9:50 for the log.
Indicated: 3:07
